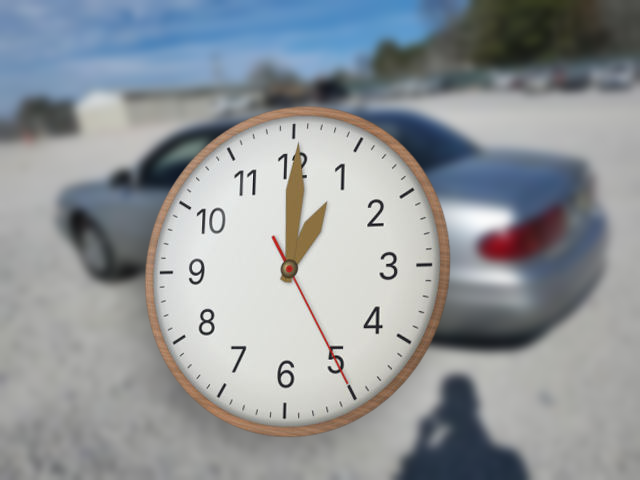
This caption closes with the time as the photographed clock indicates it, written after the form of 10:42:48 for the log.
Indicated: 1:00:25
